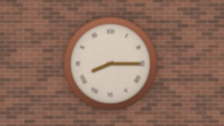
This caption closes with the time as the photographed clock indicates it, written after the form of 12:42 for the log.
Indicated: 8:15
